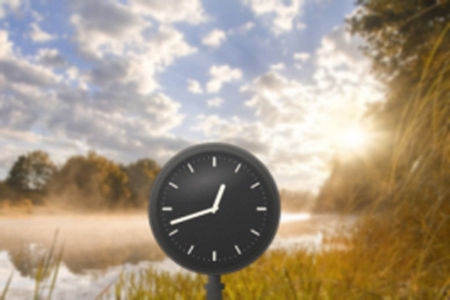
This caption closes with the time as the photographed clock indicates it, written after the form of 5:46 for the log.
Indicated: 12:42
